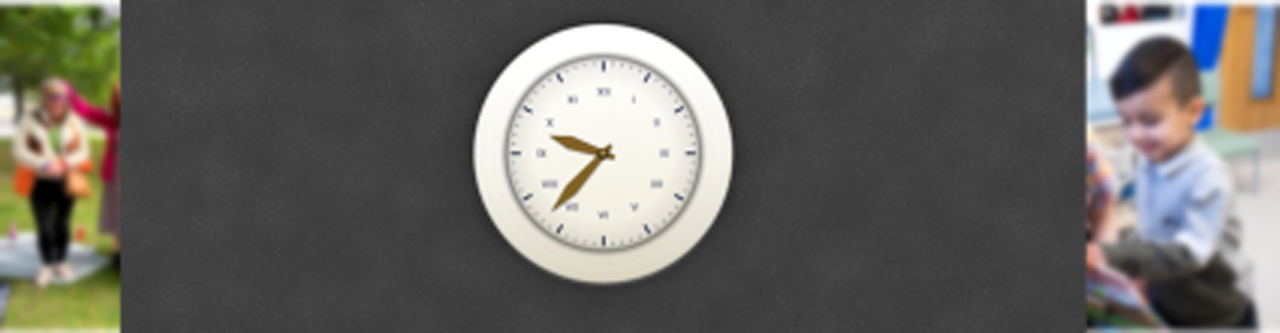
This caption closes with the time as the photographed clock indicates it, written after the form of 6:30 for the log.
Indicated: 9:37
